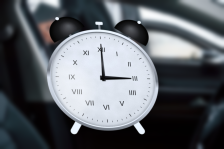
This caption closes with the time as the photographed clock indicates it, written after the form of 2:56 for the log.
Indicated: 3:00
